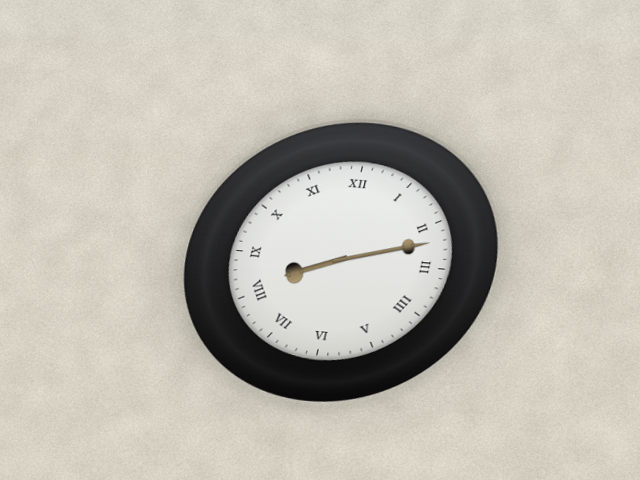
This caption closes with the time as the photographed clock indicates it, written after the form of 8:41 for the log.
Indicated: 8:12
